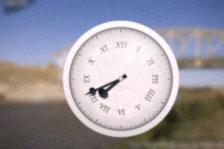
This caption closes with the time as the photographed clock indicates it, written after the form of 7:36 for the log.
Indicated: 7:41
